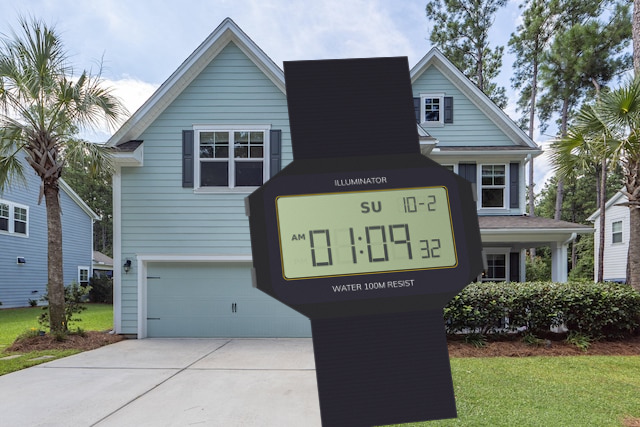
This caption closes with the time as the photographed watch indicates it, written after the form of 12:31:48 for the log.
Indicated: 1:09:32
